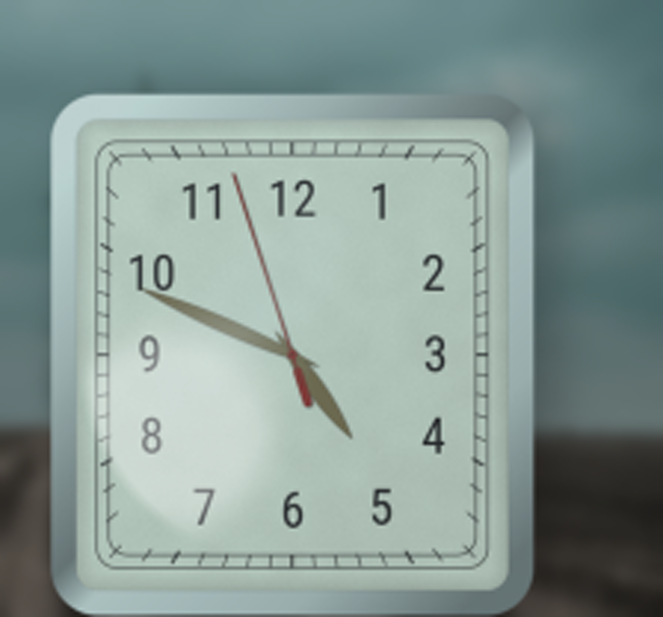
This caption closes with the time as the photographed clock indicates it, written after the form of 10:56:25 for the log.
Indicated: 4:48:57
